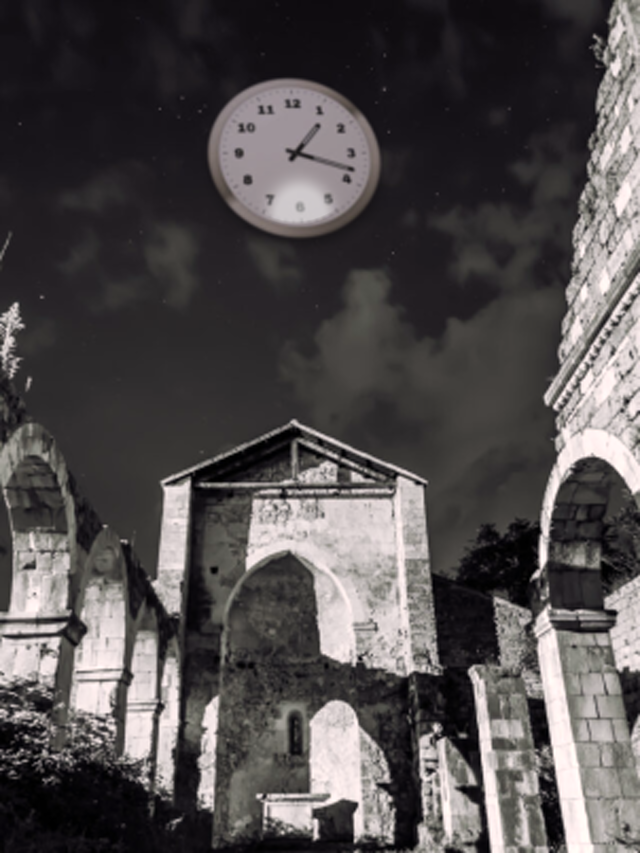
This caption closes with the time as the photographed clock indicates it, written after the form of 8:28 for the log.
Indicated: 1:18
